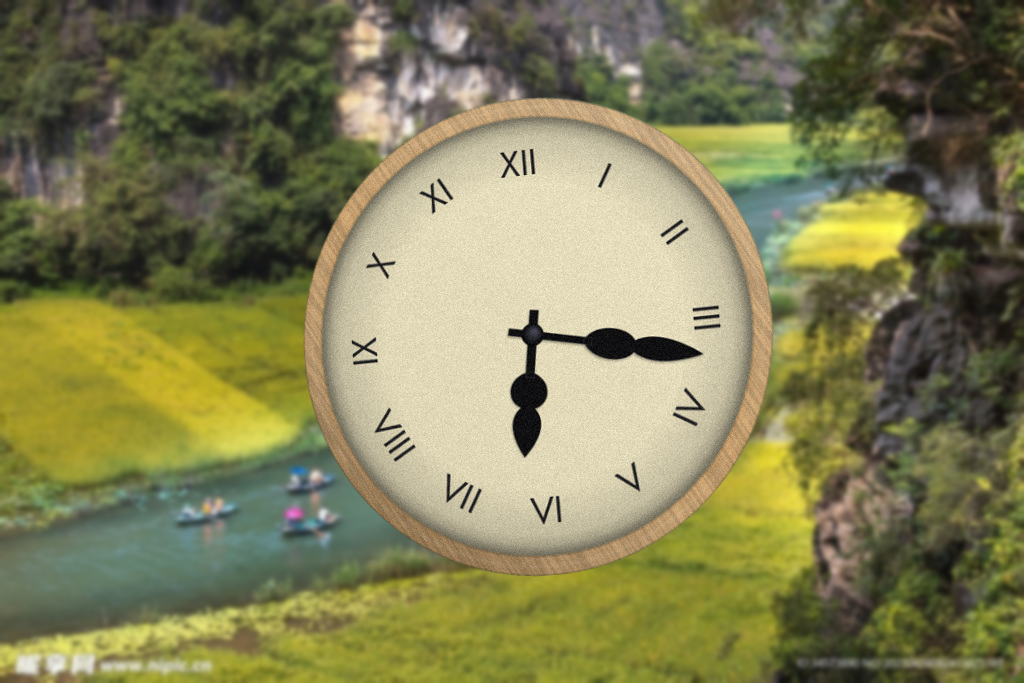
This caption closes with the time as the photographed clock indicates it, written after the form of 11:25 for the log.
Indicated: 6:17
